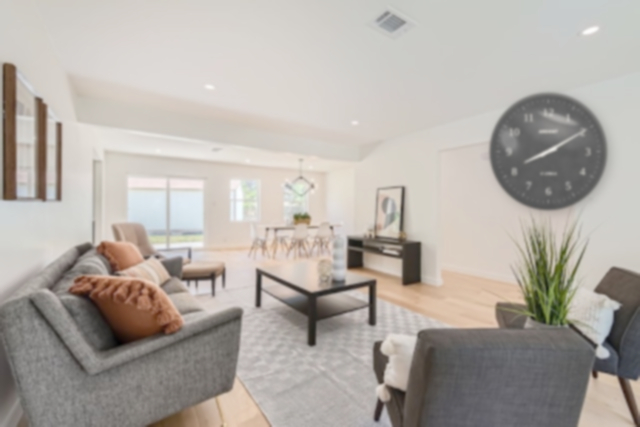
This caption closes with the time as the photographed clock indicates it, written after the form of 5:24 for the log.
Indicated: 8:10
